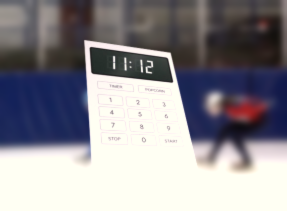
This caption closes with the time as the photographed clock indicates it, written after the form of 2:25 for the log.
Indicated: 11:12
